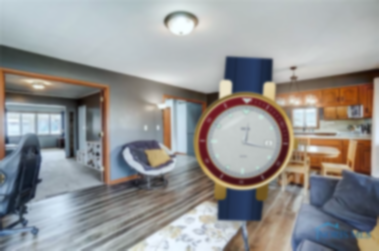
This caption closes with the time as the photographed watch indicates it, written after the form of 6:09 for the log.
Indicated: 12:17
